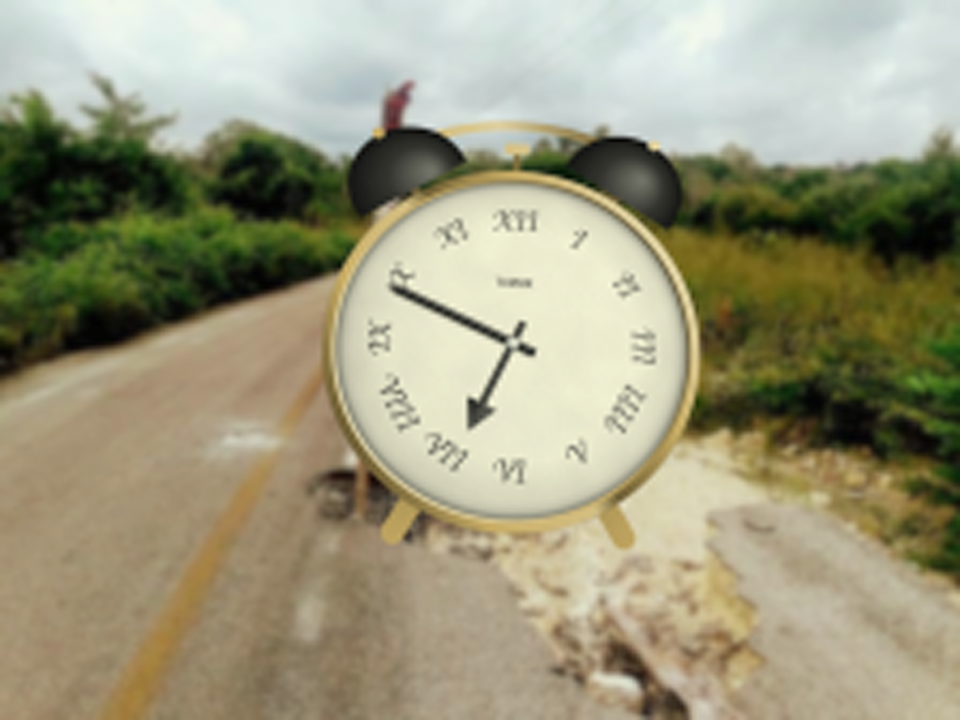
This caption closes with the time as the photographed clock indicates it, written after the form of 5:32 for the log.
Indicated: 6:49
